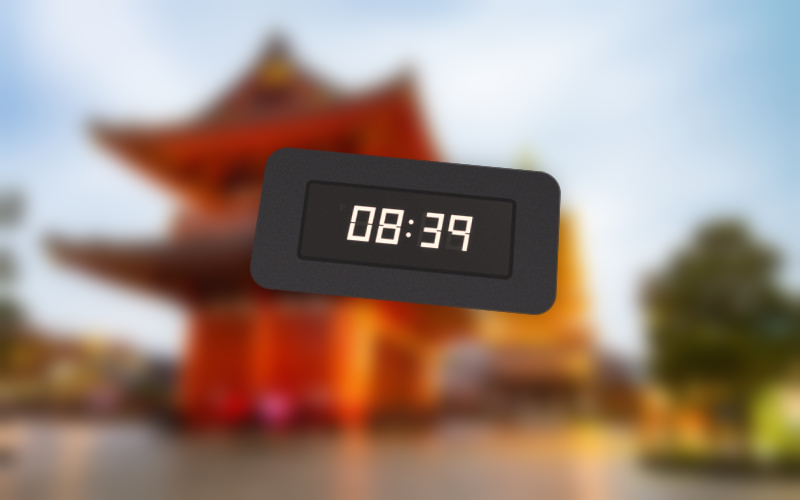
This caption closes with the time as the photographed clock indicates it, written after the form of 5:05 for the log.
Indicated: 8:39
